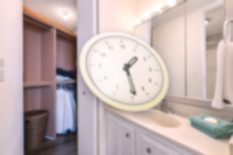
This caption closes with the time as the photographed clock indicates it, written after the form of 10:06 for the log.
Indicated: 1:29
